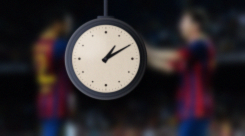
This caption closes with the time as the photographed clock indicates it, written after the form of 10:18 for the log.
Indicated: 1:10
